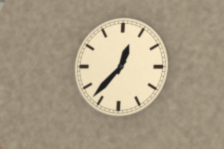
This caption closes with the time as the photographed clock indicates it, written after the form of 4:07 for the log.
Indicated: 12:37
